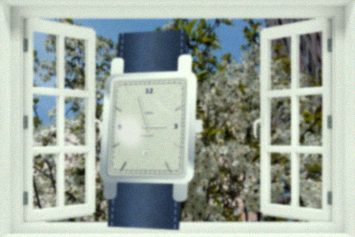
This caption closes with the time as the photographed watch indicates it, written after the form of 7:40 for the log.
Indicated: 2:57
